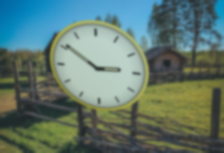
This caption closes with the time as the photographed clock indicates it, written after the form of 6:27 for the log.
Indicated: 2:51
